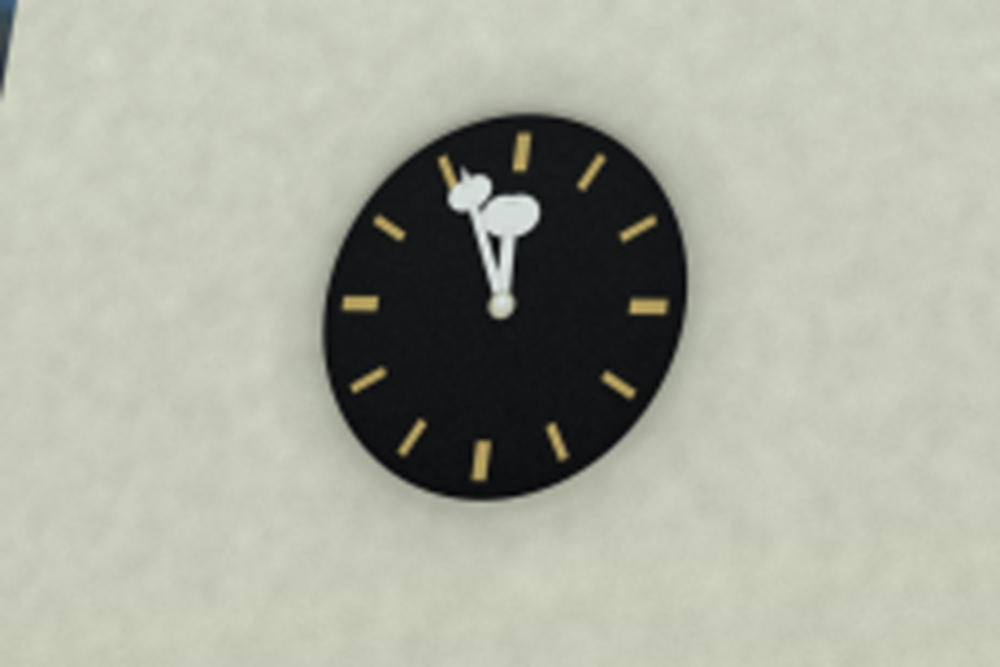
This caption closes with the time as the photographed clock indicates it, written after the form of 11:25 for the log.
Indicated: 11:56
